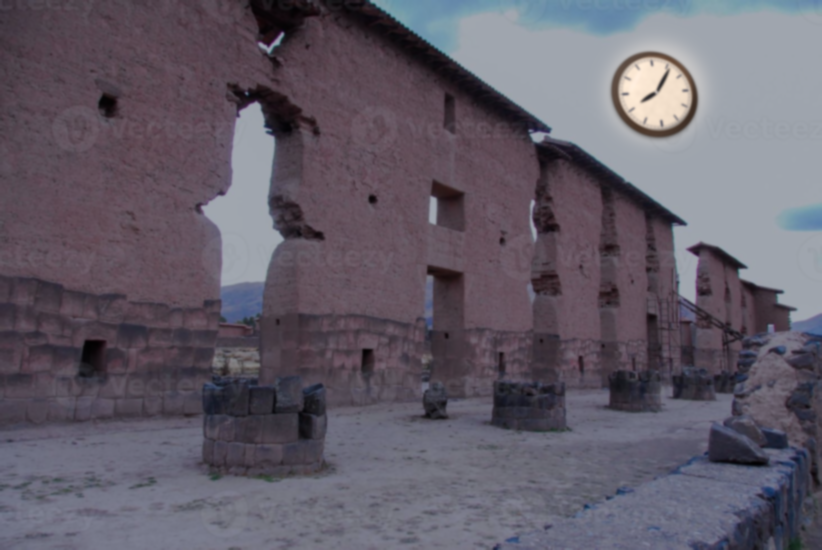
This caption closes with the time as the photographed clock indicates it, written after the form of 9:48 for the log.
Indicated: 8:06
